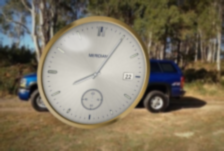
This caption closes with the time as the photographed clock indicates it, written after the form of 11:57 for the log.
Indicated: 8:05
